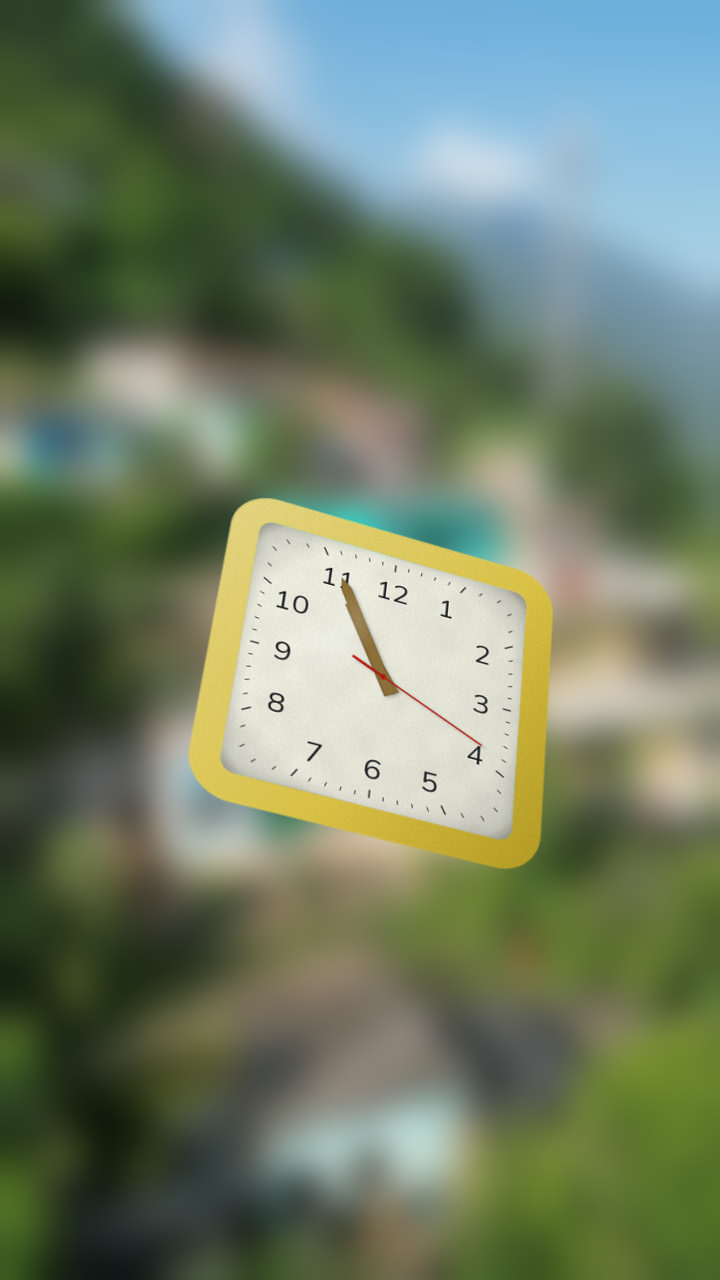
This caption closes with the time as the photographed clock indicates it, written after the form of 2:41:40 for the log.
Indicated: 10:55:19
